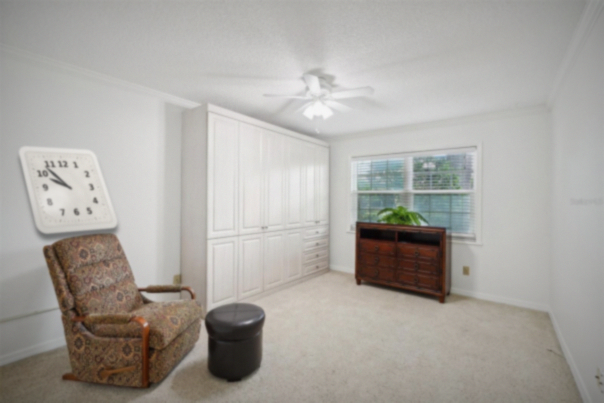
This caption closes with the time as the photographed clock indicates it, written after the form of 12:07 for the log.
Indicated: 9:53
